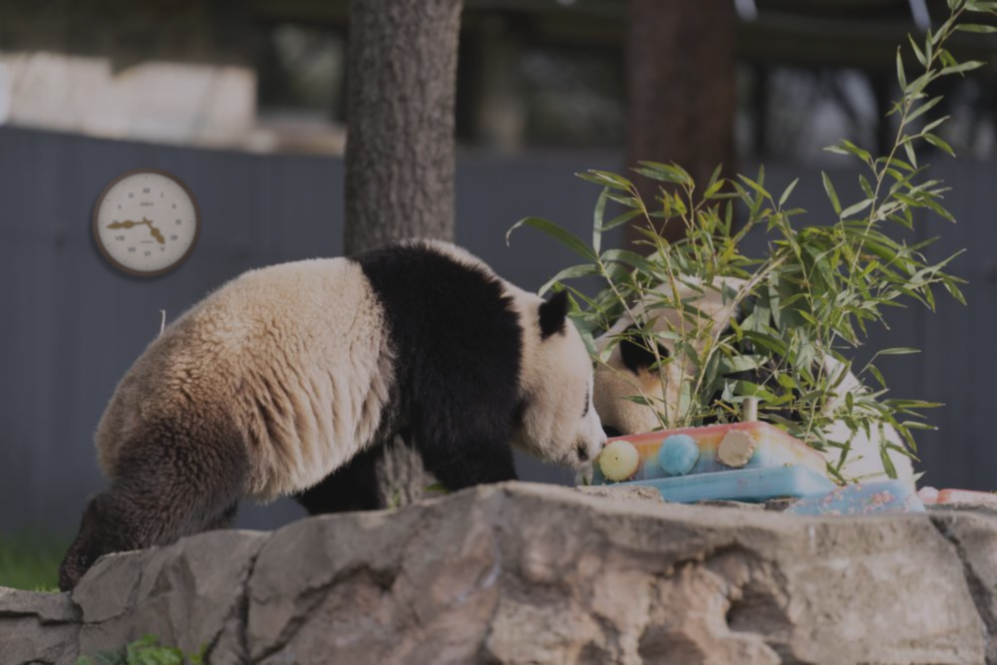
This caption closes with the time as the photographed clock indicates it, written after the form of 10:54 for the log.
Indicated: 4:44
